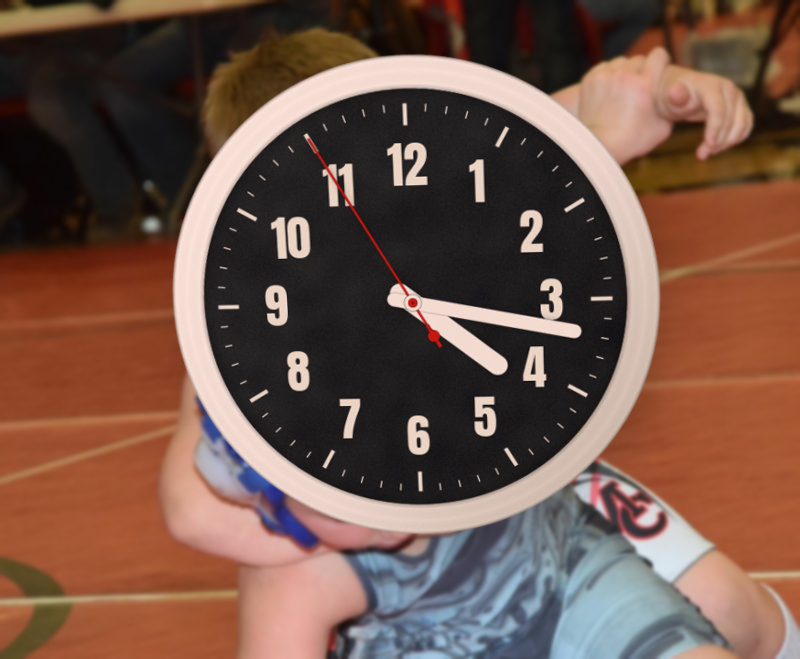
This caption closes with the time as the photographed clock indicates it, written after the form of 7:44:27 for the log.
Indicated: 4:16:55
